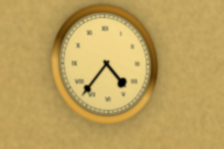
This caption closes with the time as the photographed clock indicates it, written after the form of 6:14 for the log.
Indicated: 4:37
